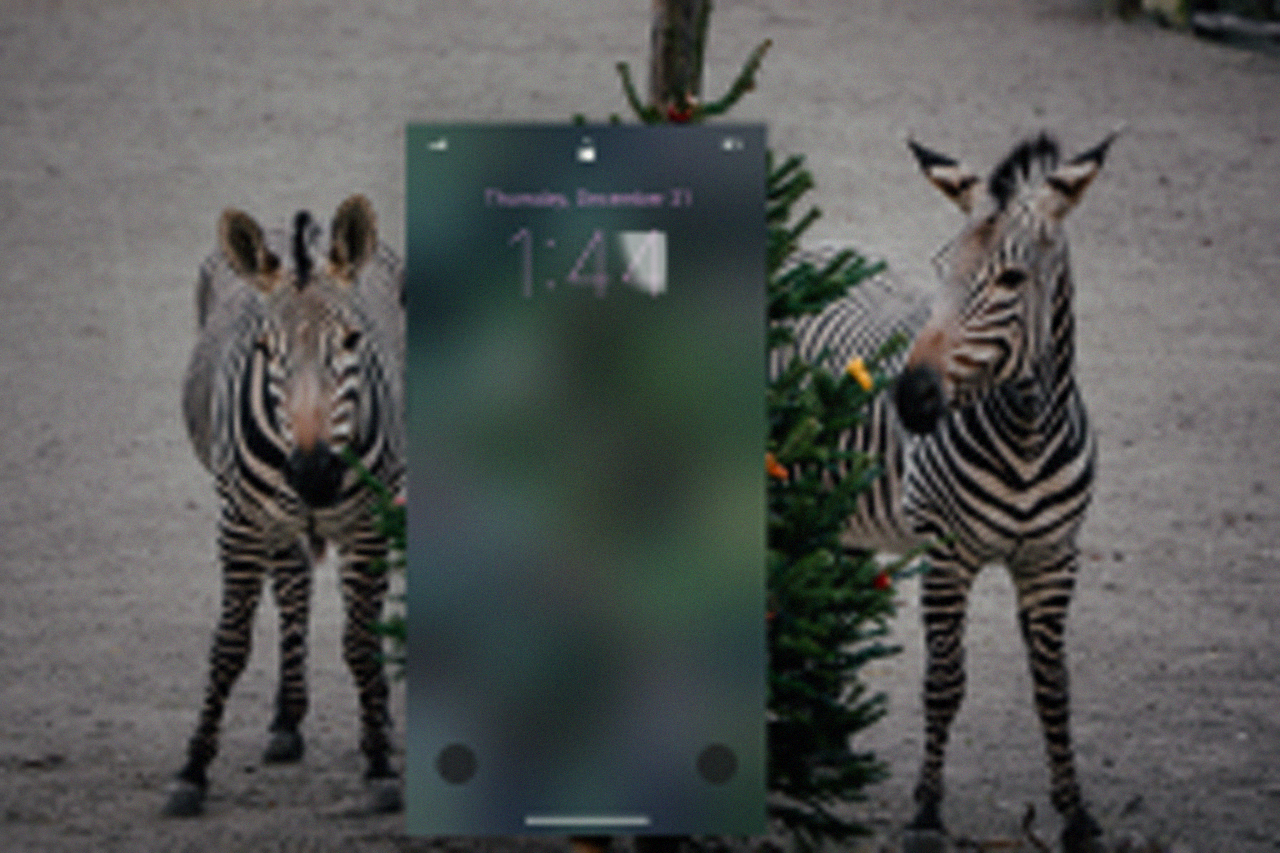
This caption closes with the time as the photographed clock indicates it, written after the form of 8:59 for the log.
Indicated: 1:44
